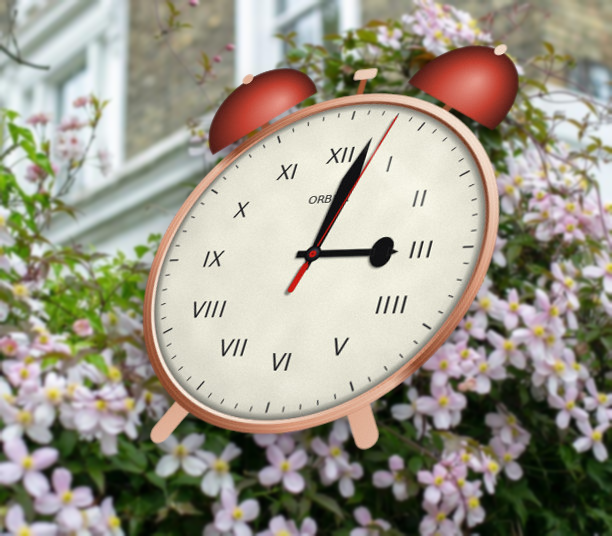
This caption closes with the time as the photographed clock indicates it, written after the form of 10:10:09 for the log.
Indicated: 3:02:03
